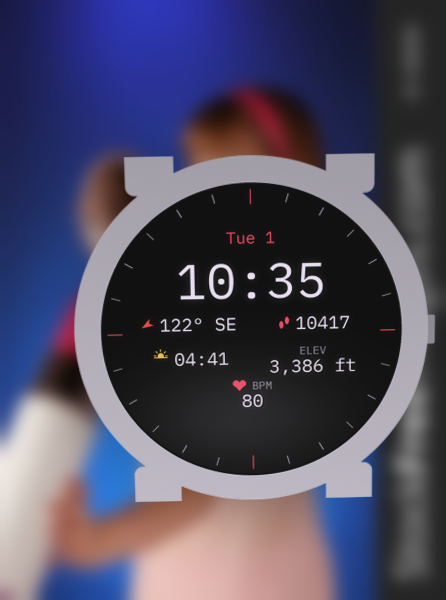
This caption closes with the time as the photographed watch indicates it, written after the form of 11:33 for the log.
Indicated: 10:35
